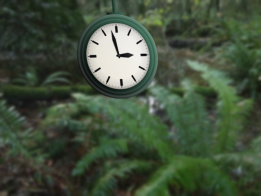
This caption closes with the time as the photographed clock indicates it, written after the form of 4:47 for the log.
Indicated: 2:58
